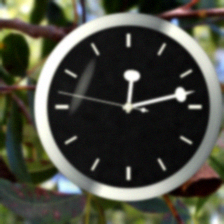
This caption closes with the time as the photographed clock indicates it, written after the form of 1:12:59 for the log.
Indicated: 12:12:47
